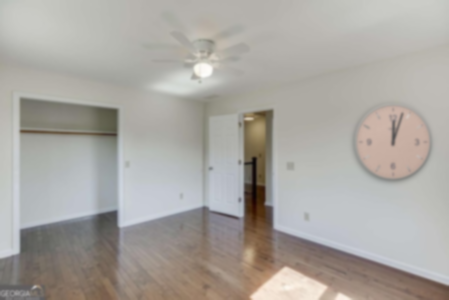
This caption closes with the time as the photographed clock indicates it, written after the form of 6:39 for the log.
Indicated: 12:03
